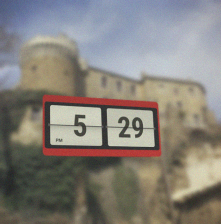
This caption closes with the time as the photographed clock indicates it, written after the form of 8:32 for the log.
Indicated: 5:29
